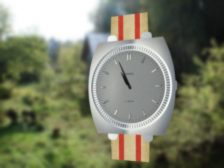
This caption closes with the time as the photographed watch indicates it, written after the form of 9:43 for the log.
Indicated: 10:56
